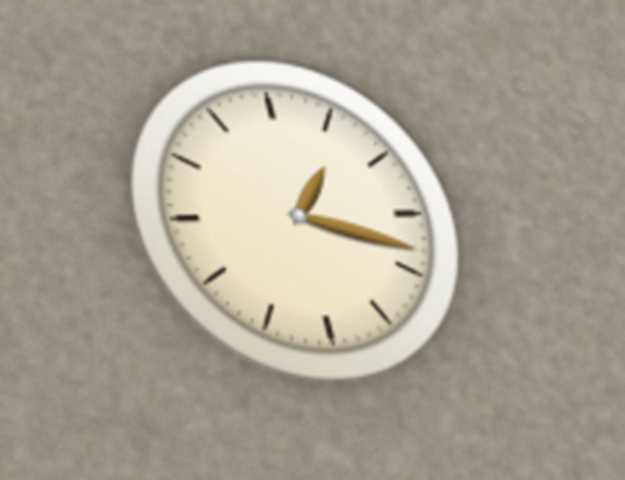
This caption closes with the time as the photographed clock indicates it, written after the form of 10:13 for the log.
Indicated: 1:18
